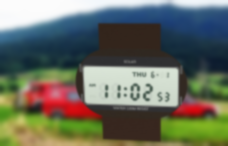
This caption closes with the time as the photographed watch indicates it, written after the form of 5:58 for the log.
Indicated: 11:02
